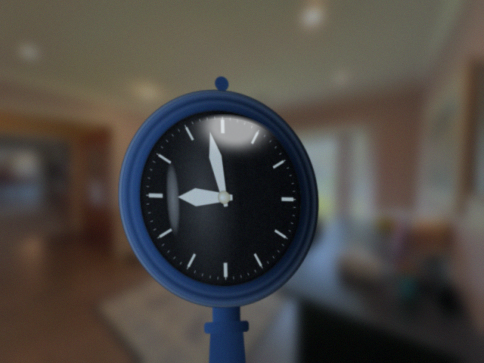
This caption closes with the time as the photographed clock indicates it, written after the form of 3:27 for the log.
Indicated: 8:58
